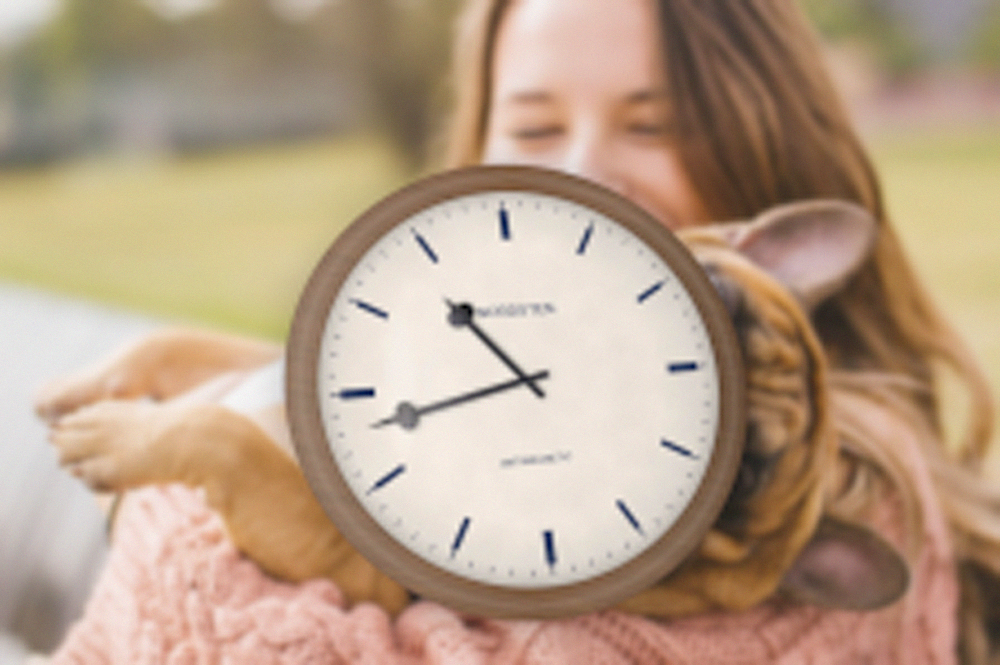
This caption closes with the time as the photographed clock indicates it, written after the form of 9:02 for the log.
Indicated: 10:43
